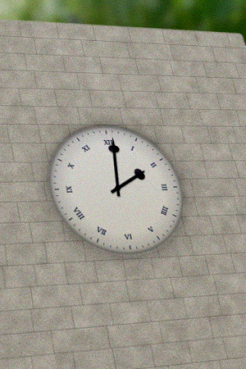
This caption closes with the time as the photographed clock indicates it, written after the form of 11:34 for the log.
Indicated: 2:01
